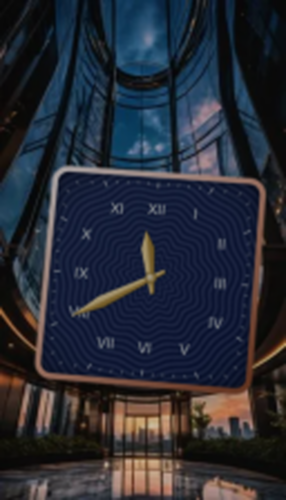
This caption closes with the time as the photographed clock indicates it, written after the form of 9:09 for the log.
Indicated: 11:40
